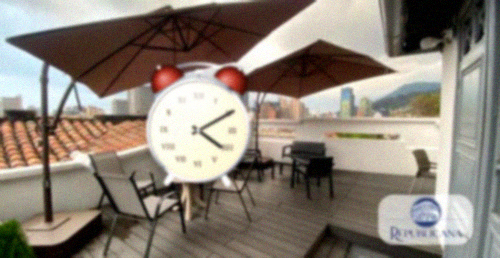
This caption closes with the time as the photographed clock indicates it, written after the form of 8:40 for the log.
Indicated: 4:10
